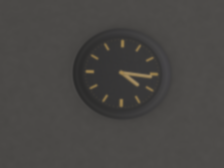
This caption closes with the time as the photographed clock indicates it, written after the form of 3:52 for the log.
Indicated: 4:16
